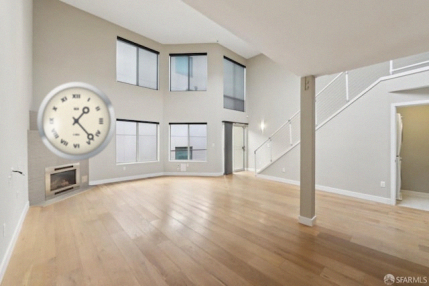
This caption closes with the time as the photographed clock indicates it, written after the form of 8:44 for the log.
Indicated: 1:23
